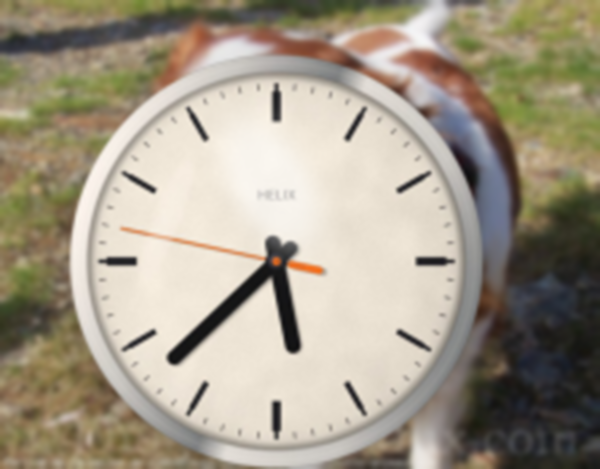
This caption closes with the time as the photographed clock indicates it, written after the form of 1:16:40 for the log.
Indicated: 5:37:47
